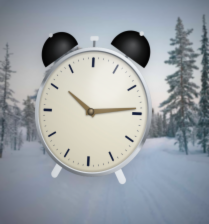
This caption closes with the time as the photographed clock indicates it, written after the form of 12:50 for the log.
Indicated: 10:14
